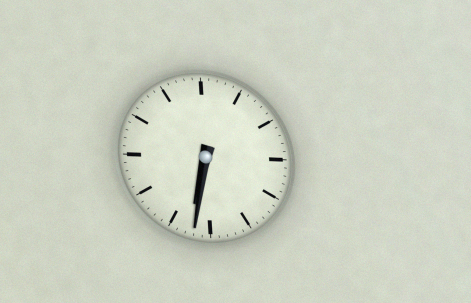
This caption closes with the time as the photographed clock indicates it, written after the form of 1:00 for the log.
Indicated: 6:32
